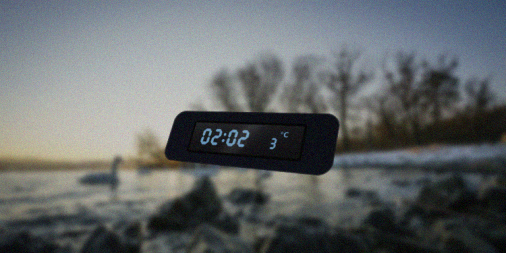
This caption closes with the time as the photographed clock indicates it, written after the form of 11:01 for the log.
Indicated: 2:02
